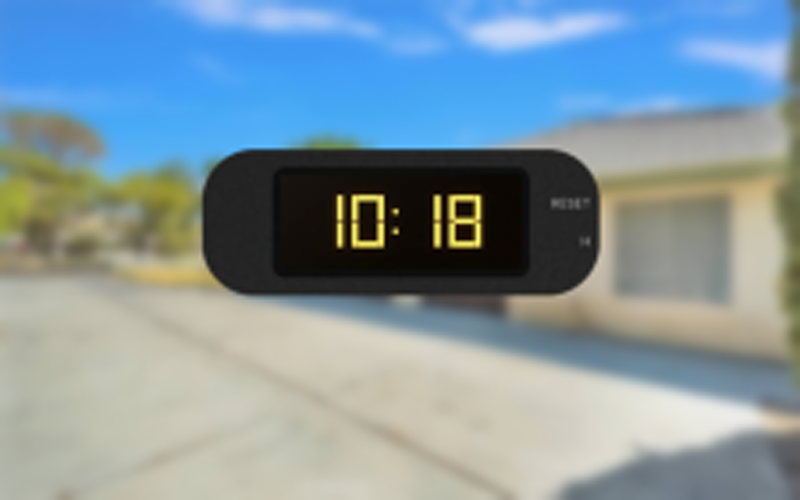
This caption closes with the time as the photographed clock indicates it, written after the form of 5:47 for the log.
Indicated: 10:18
